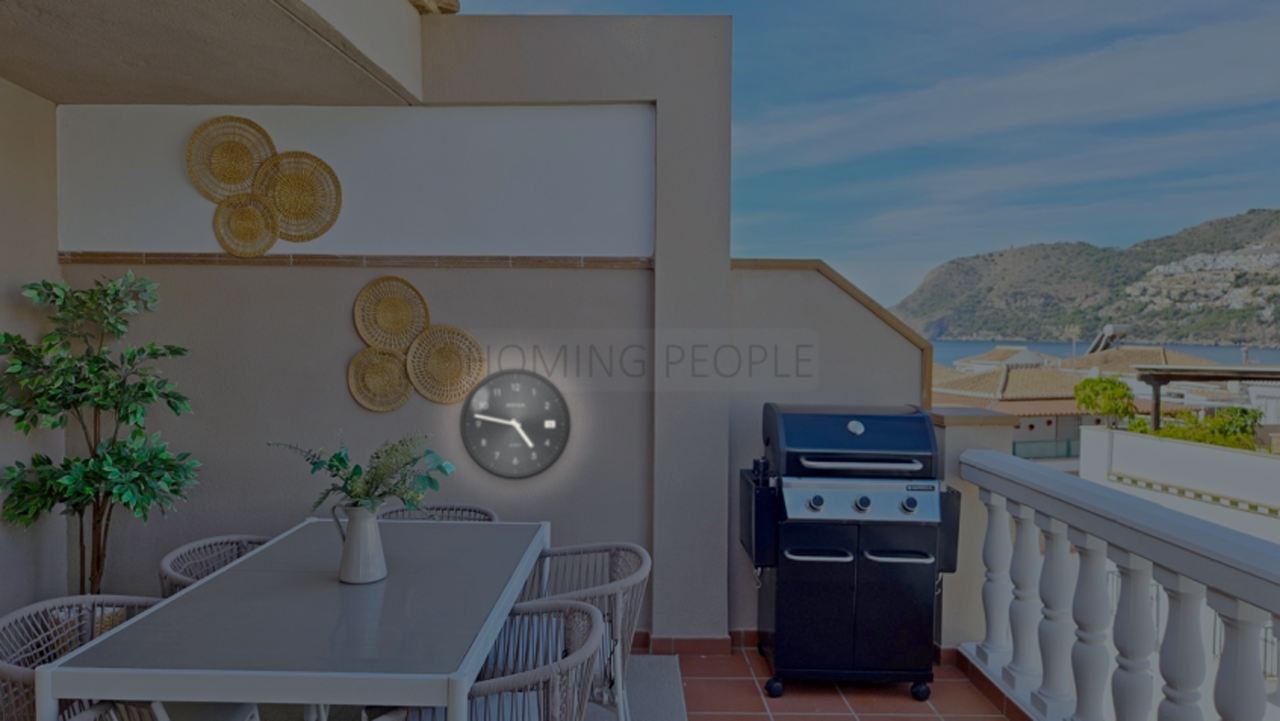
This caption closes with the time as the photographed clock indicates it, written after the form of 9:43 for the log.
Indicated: 4:47
